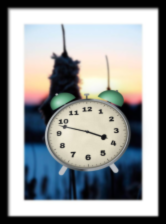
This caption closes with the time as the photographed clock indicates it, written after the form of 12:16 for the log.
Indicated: 3:48
